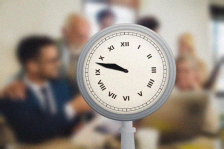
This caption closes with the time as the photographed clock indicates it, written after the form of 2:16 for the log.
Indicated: 9:48
